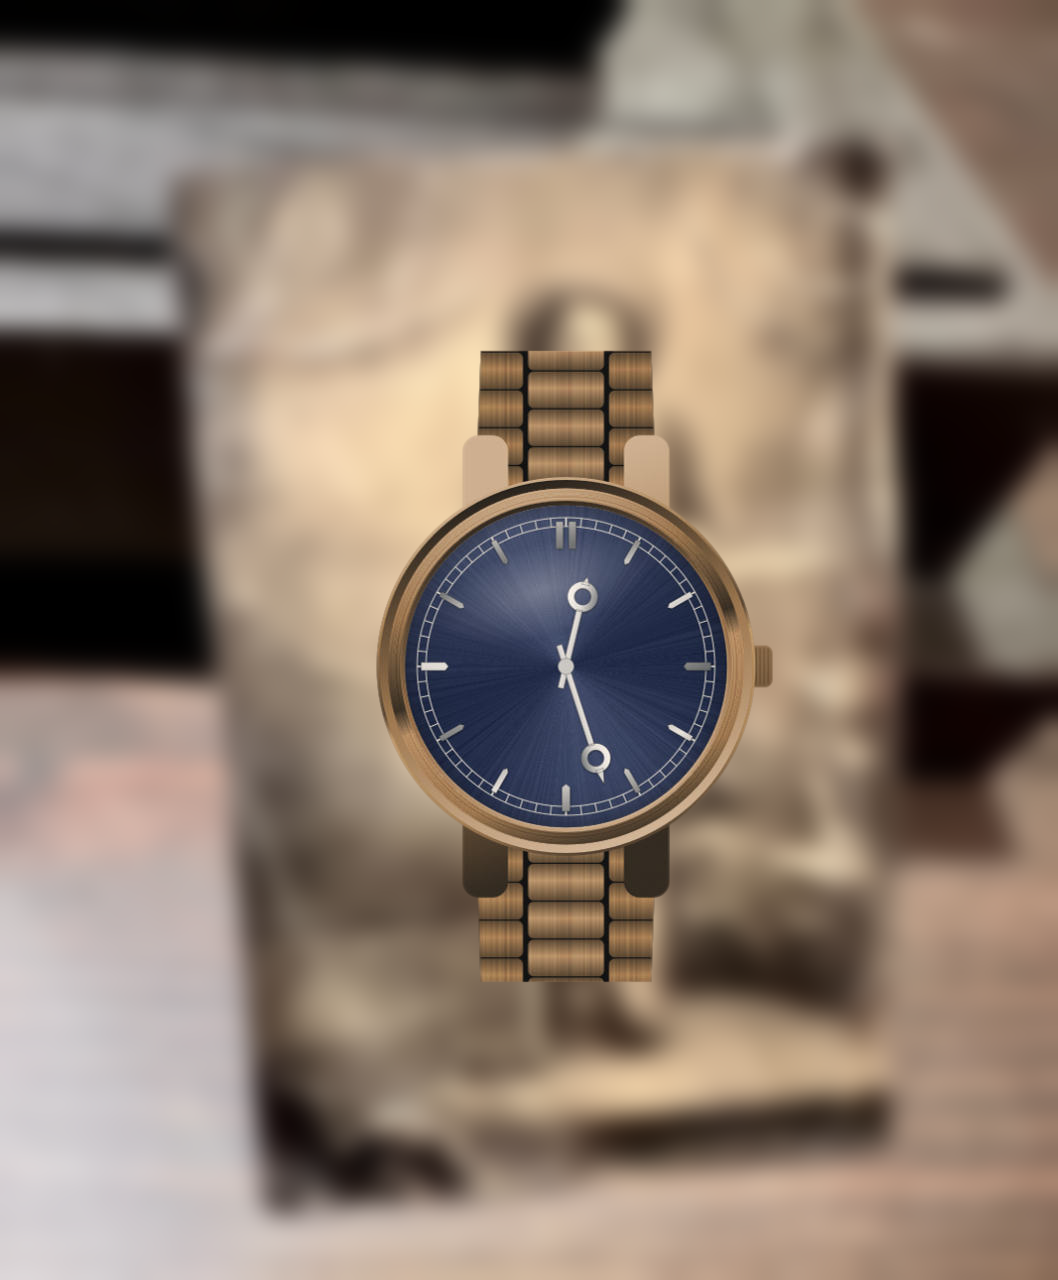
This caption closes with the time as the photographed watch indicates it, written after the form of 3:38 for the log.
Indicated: 12:27
